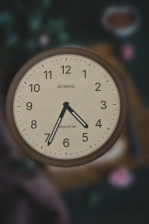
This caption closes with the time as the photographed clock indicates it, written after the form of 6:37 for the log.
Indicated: 4:34
